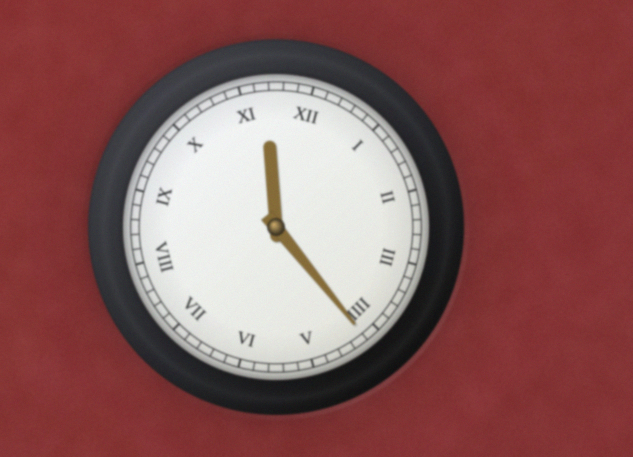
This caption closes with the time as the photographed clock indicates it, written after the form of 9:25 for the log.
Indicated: 11:21
